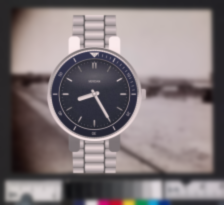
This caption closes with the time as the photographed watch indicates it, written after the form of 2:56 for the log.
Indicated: 8:25
